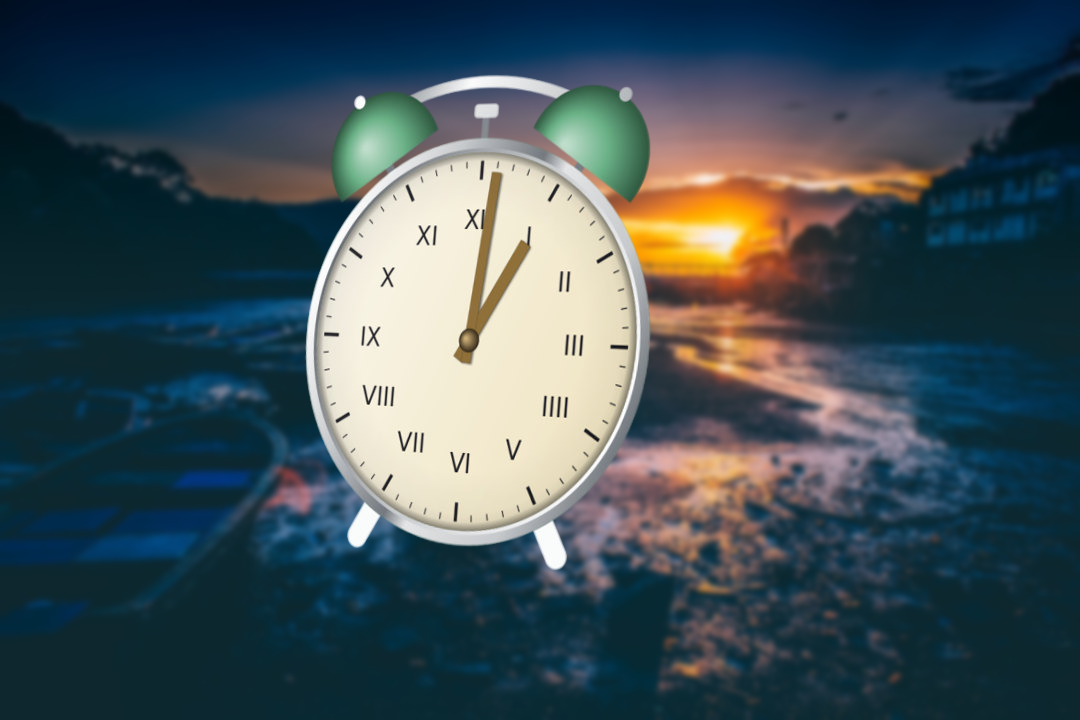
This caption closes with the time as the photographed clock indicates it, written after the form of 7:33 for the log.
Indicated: 1:01
